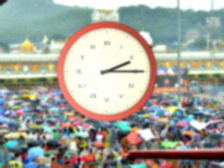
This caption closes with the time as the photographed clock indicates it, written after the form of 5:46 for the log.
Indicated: 2:15
